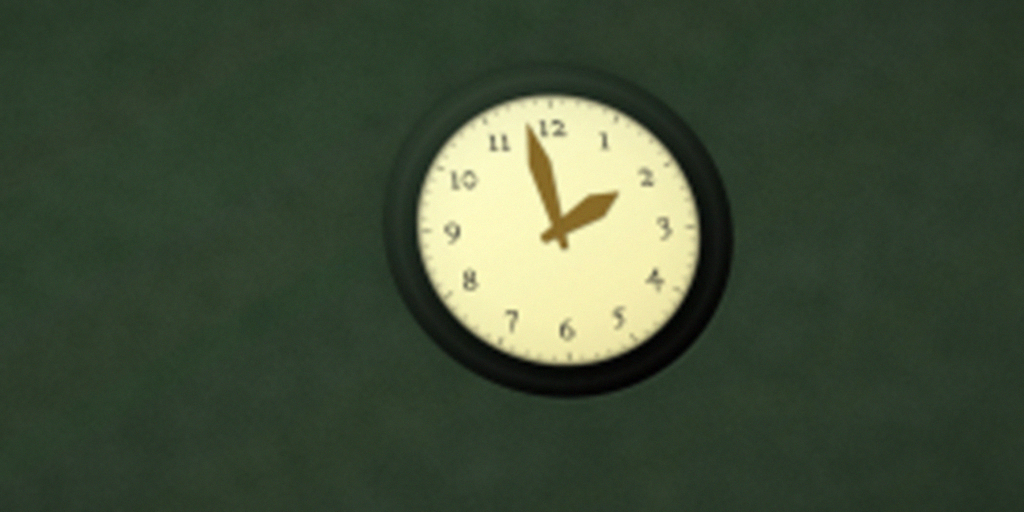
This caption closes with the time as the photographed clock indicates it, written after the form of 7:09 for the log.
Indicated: 1:58
